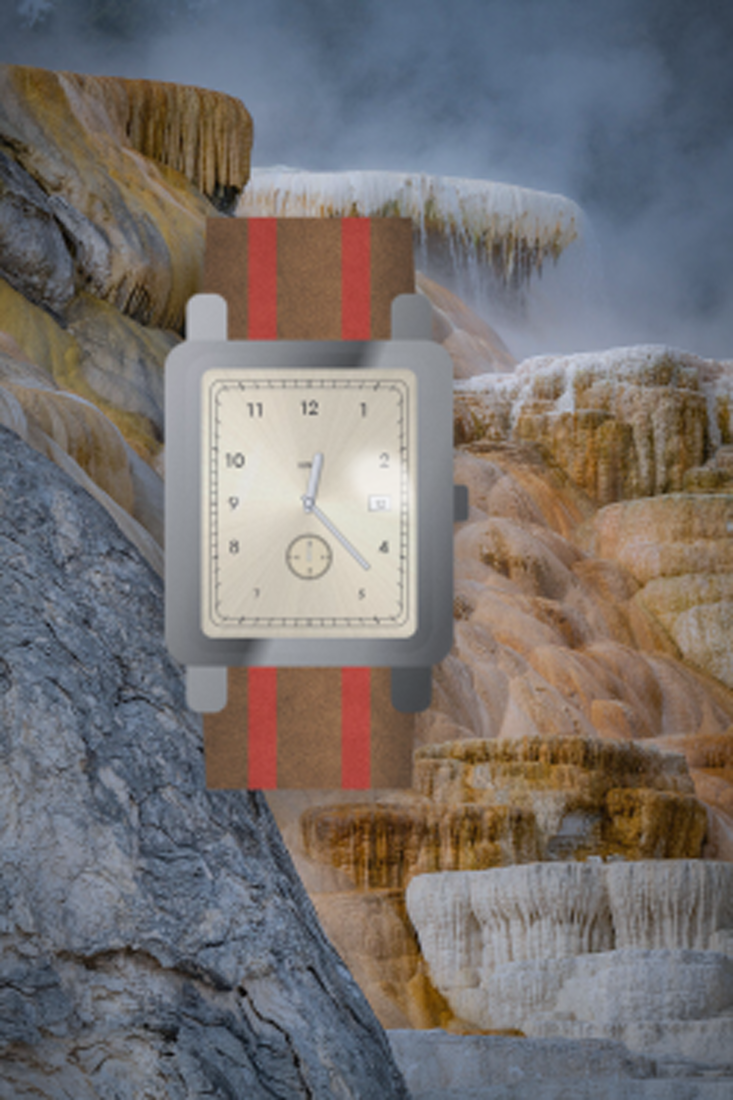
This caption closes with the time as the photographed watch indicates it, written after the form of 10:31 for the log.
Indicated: 12:23
